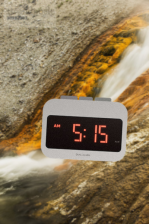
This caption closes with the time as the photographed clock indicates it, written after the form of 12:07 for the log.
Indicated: 5:15
